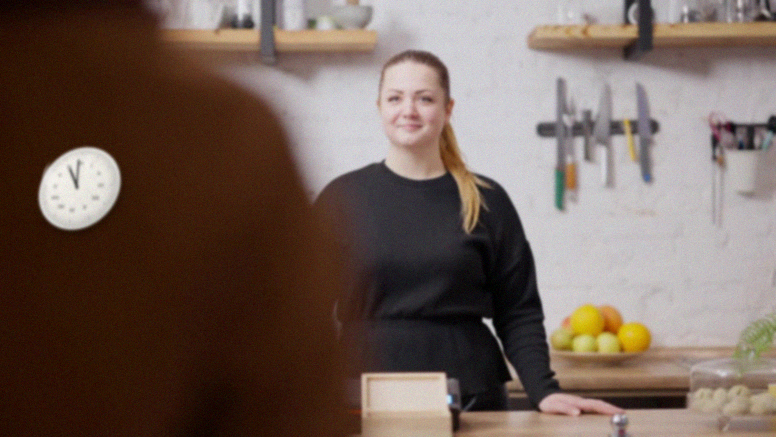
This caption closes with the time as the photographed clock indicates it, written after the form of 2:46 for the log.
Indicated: 10:59
